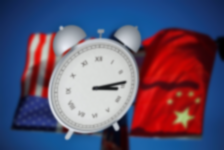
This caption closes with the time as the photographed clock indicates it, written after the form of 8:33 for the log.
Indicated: 3:14
